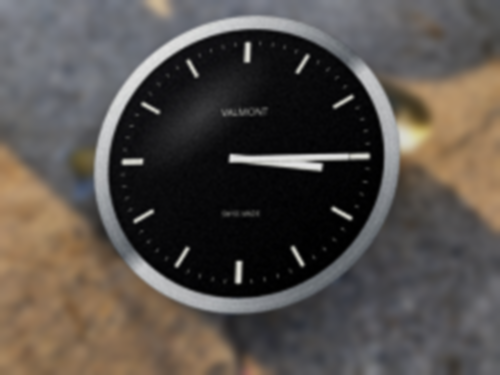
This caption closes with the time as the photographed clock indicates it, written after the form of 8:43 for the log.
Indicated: 3:15
